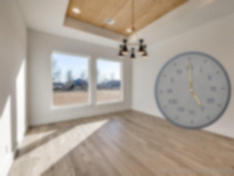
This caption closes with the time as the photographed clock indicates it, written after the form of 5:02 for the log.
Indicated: 5:00
